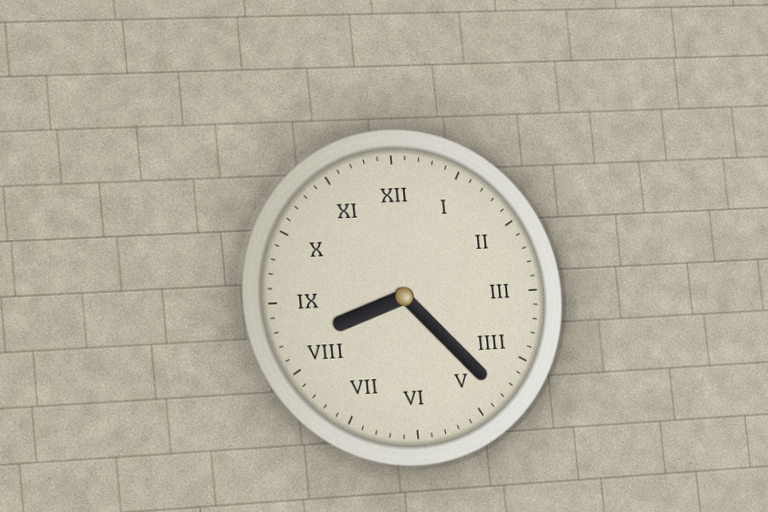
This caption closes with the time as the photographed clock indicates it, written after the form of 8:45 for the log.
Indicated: 8:23
